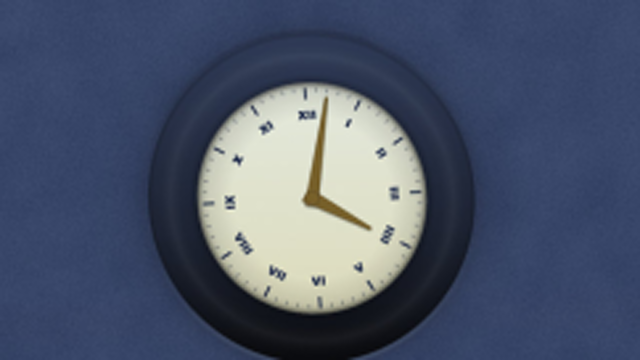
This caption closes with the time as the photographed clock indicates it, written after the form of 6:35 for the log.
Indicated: 4:02
